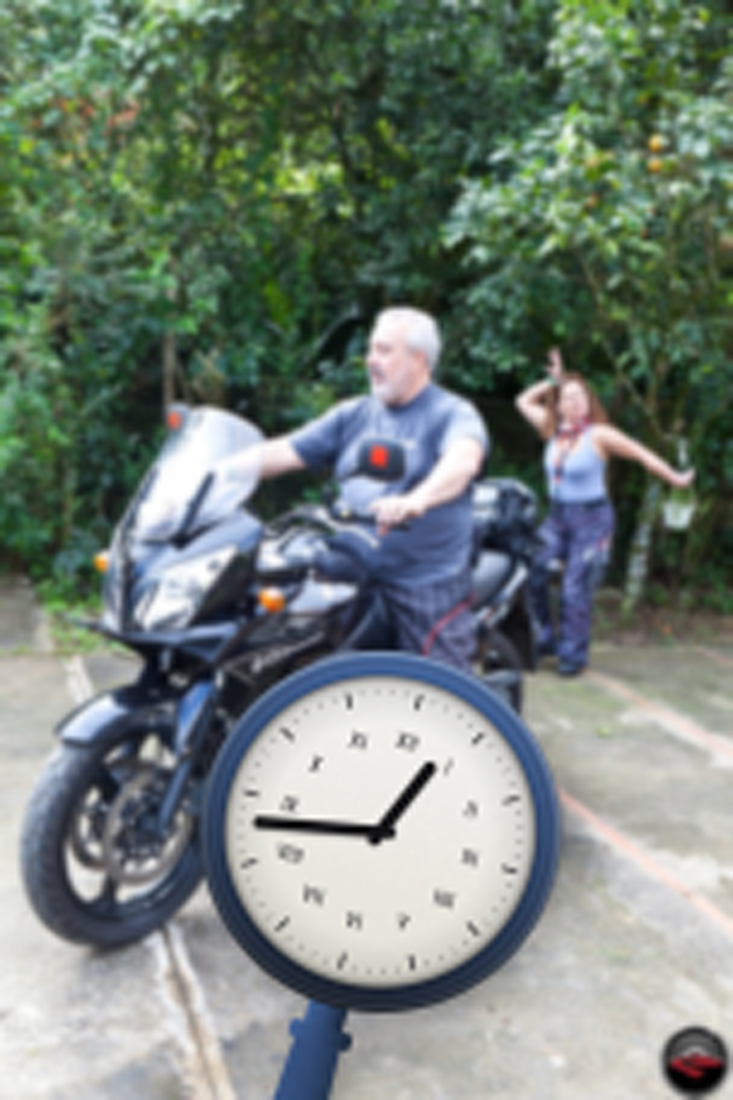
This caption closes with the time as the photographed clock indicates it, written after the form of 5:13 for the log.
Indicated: 12:43
